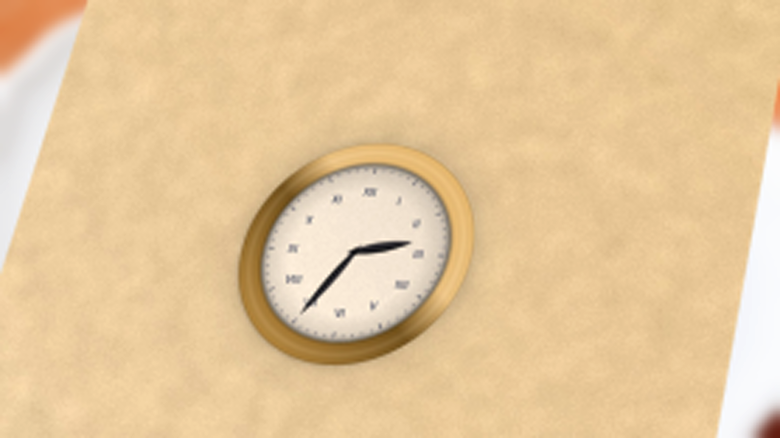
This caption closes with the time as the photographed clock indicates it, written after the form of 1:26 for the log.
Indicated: 2:35
